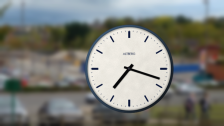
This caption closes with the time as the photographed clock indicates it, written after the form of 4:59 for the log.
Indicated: 7:18
